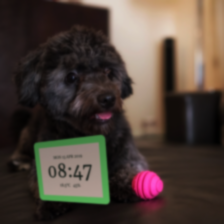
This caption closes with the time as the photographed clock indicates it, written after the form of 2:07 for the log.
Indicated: 8:47
